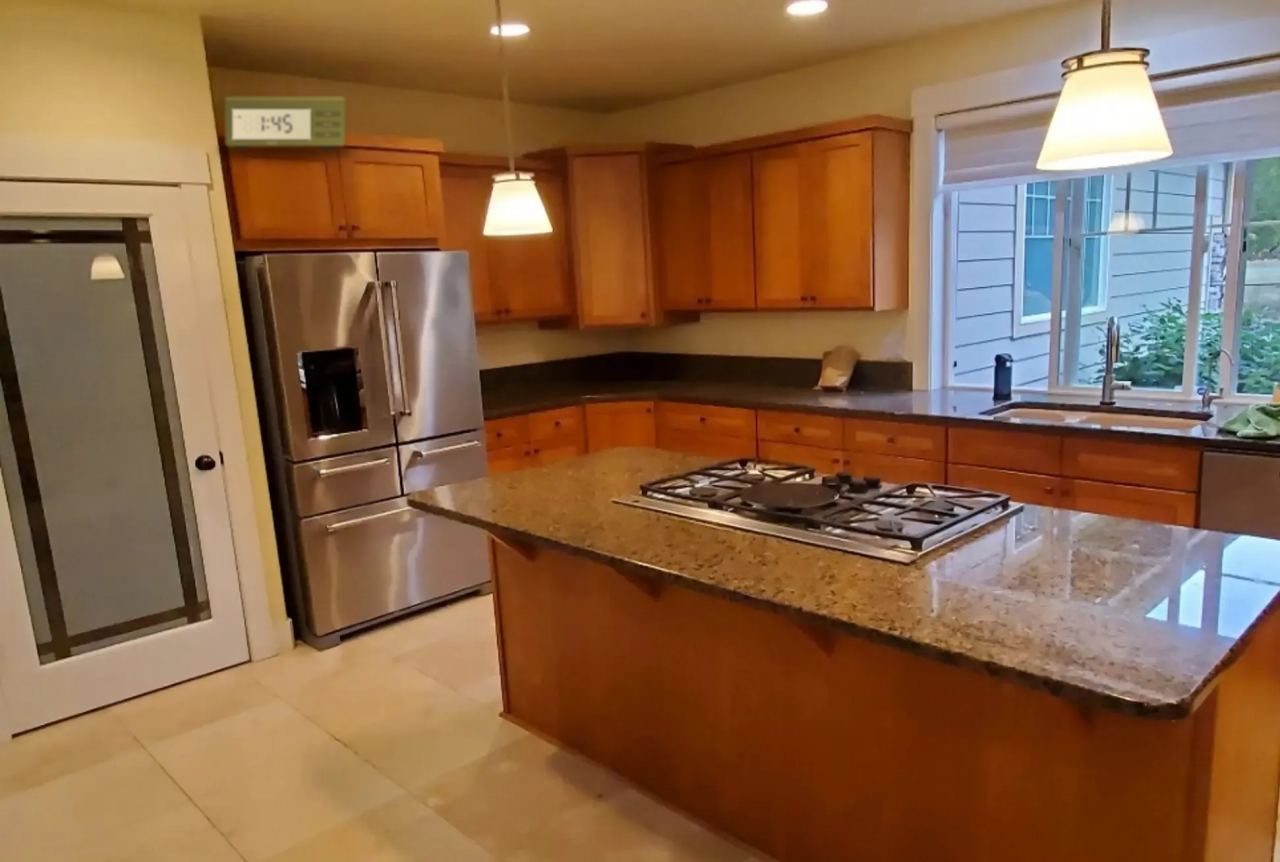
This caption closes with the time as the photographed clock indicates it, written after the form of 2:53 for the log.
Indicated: 1:45
